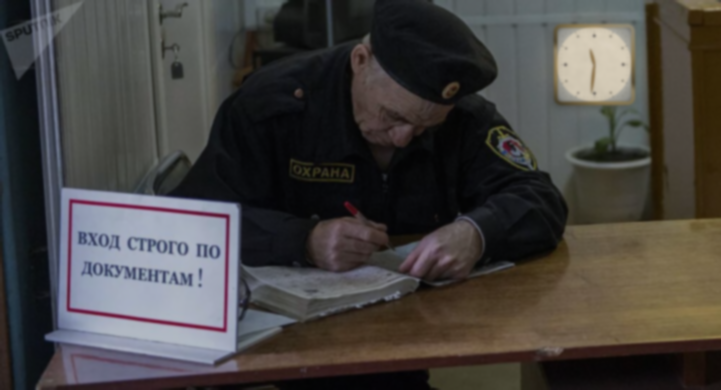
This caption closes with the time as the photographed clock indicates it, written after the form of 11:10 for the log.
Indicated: 11:31
